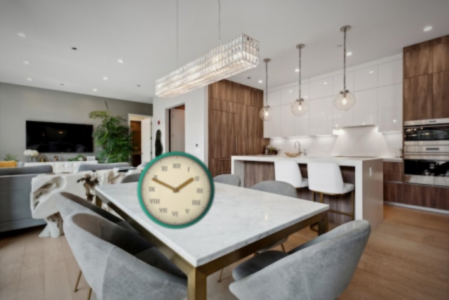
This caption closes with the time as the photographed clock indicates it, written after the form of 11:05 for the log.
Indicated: 1:49
